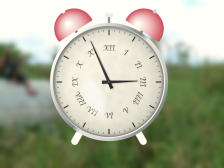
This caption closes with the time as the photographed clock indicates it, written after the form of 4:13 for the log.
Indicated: 2:56
